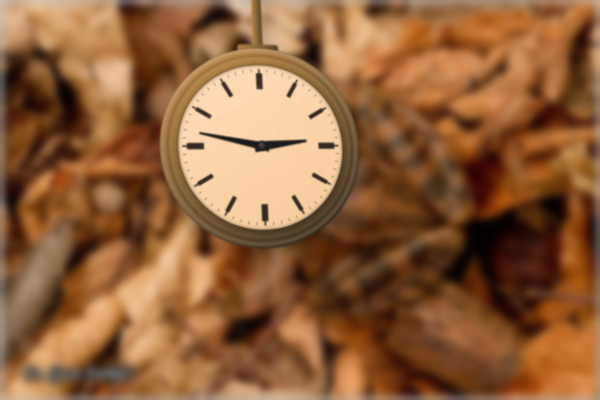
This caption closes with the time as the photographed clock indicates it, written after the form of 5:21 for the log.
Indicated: 2:47
